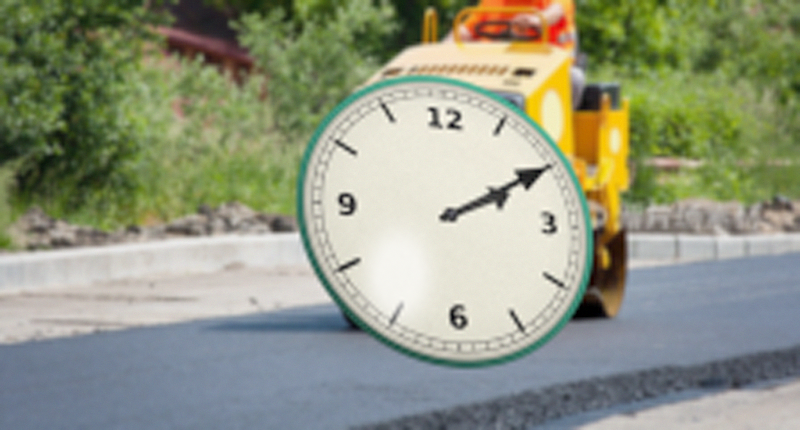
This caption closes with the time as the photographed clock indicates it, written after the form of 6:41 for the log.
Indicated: 2:10
